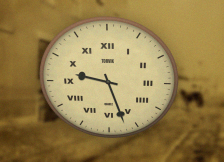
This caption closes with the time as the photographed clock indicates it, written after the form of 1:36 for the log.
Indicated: 9:27
